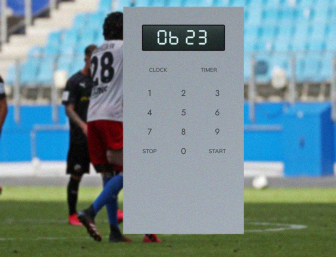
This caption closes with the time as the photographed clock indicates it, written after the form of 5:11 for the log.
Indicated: 6:23
